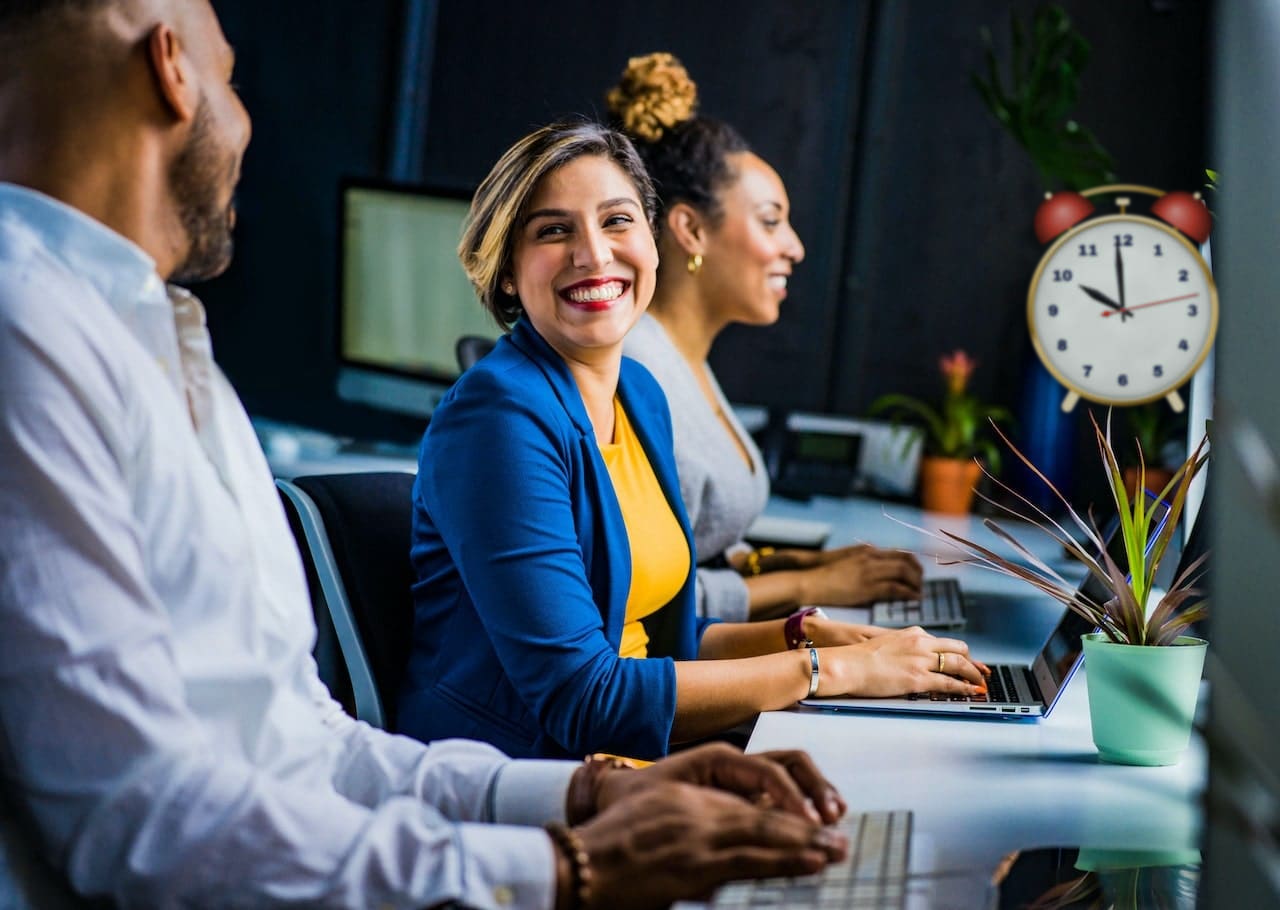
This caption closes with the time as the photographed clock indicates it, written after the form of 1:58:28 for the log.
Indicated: 9:59:13
